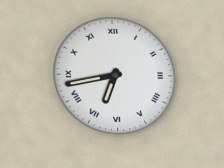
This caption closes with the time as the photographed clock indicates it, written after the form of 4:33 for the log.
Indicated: 6:43
